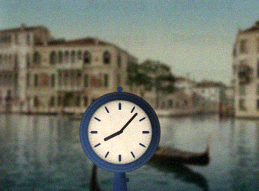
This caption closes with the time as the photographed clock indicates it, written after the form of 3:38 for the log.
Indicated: 8:07
